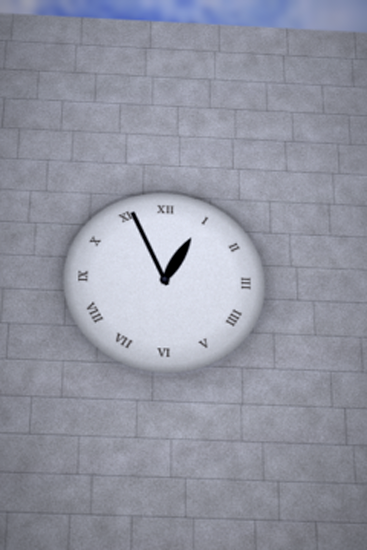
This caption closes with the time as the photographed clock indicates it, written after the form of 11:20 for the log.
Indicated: 12:56
